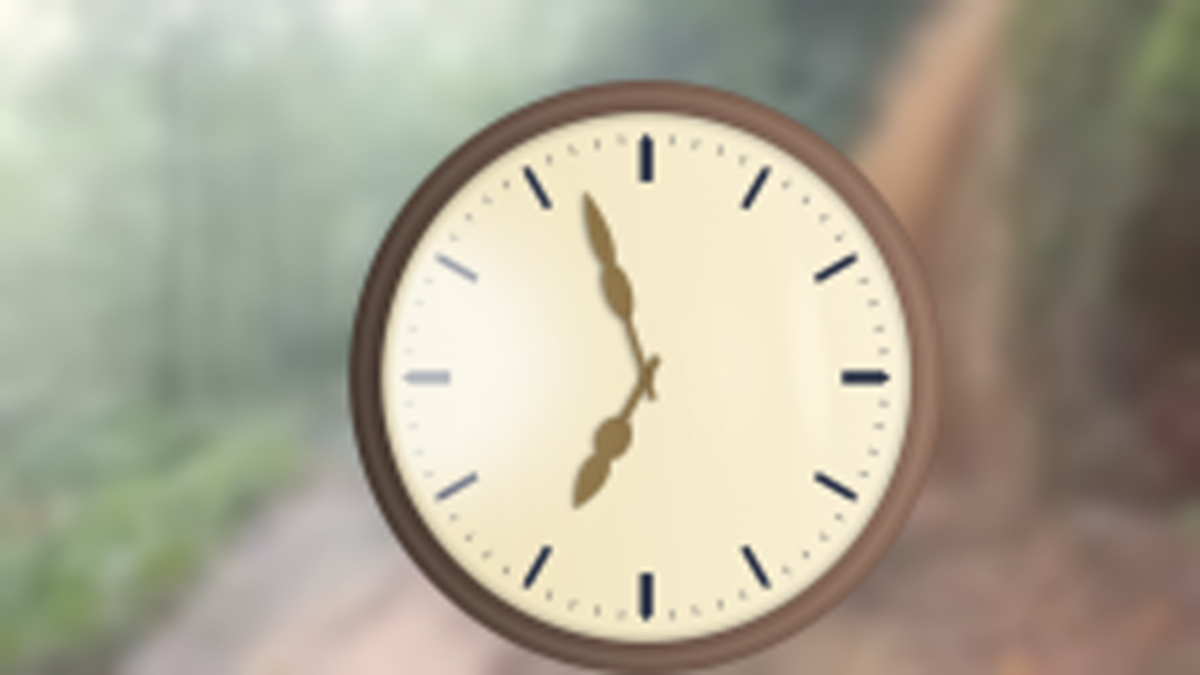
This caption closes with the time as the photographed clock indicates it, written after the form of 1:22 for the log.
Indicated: 6:57
